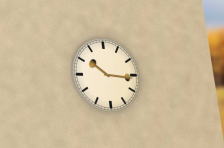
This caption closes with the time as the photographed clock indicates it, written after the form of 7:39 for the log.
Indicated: 10:16
